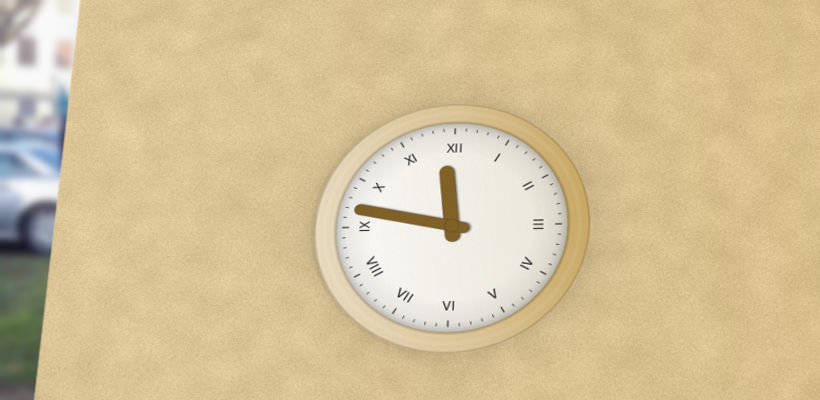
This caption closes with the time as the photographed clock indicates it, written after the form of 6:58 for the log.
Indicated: 11:47
